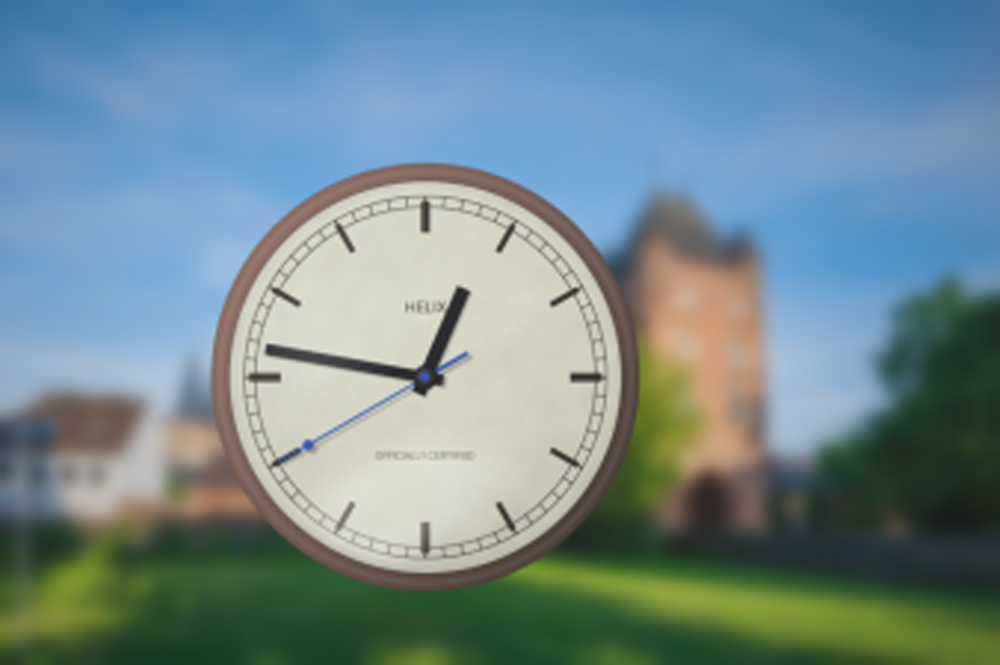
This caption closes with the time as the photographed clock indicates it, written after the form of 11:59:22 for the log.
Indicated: 12:46:40
